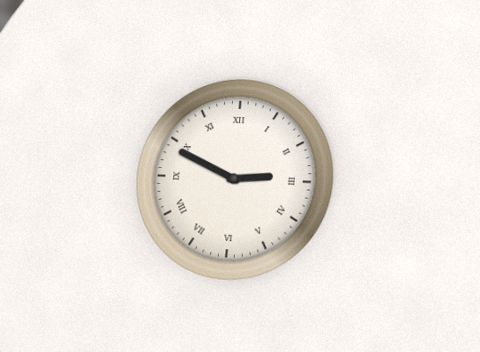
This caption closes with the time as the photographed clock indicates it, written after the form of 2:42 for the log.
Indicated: 2:49
